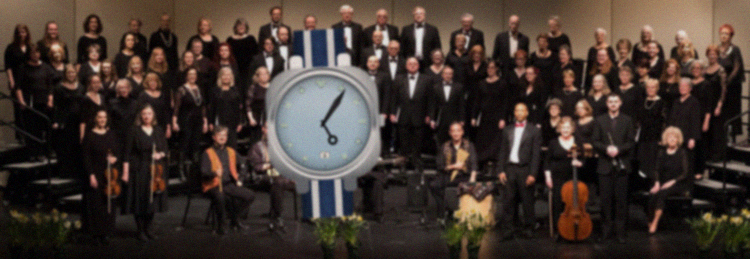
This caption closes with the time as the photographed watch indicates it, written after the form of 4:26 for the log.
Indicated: 5:06
